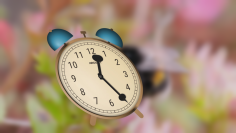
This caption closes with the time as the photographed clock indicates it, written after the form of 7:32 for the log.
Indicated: 12:25
